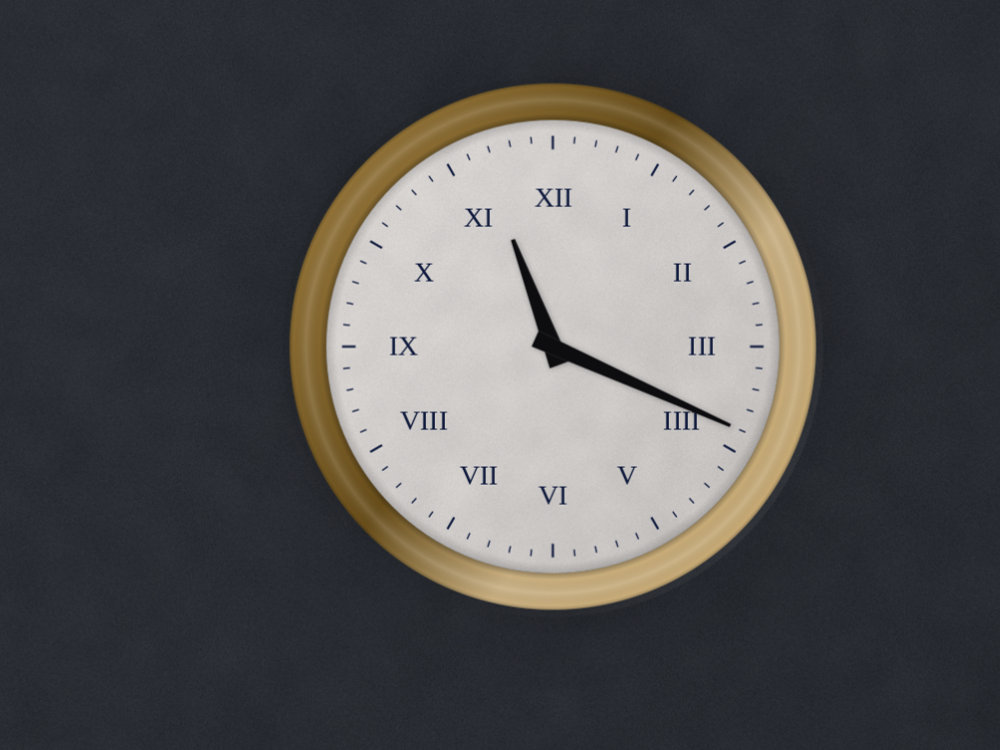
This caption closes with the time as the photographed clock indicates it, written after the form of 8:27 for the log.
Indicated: 11:19
